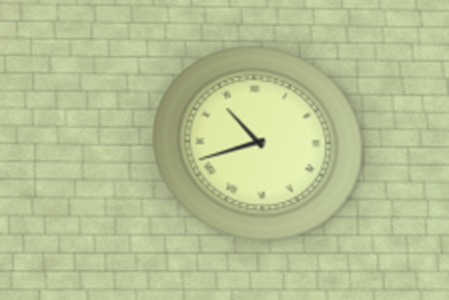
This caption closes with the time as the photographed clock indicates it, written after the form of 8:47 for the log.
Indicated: 10:42
